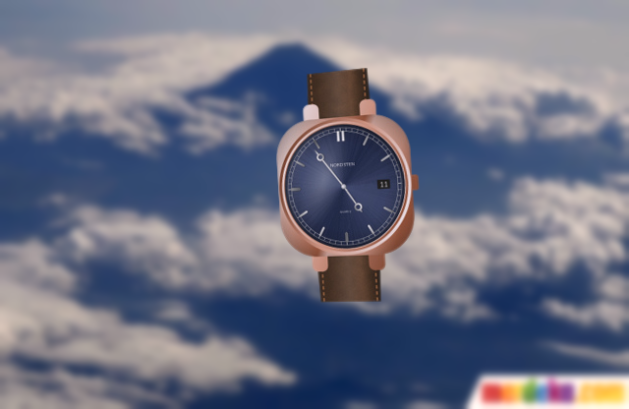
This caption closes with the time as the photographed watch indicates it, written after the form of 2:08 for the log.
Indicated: 4:54
